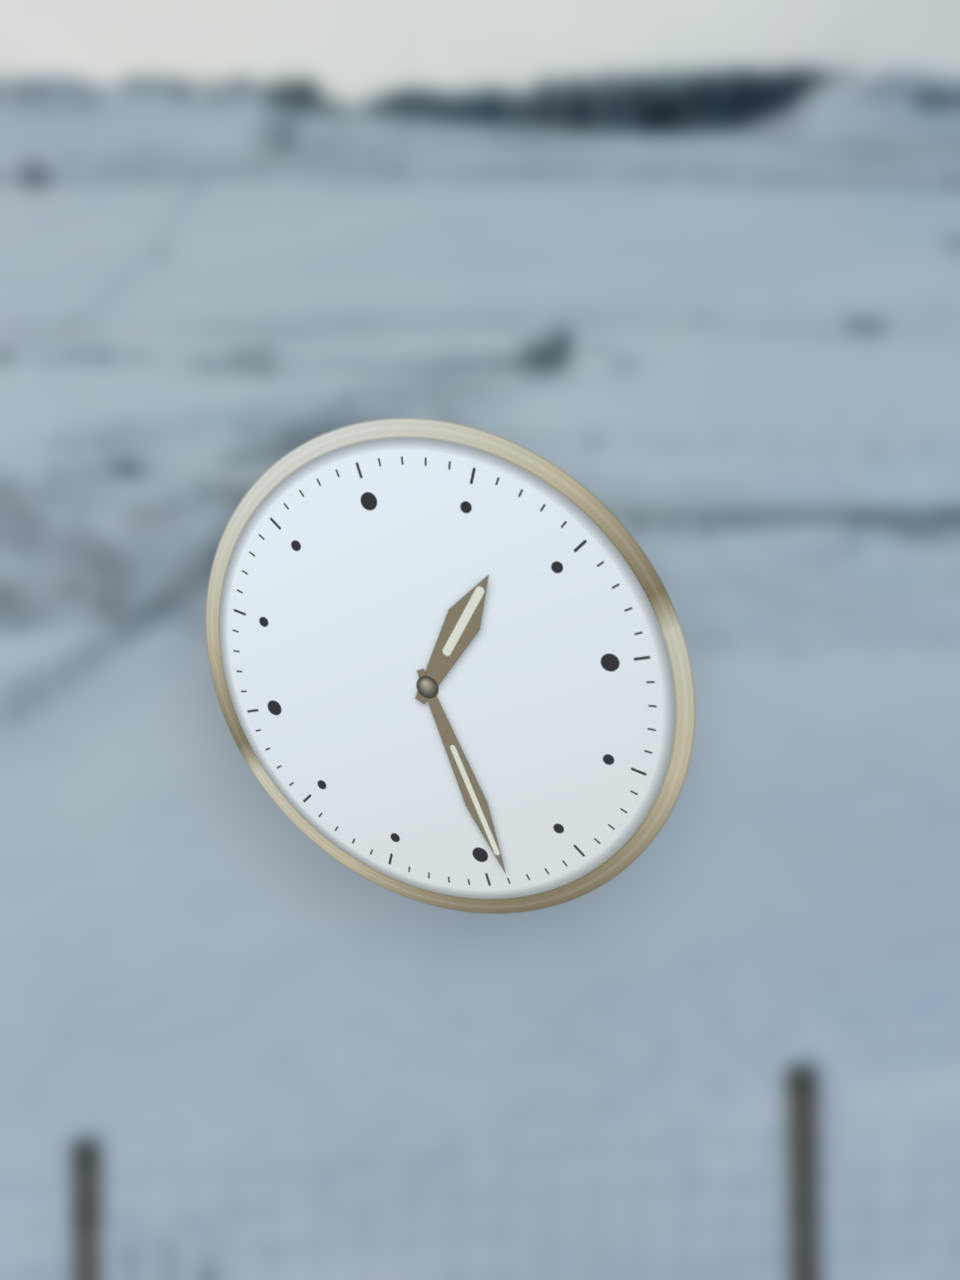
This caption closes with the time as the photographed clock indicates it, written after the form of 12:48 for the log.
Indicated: 1:29
